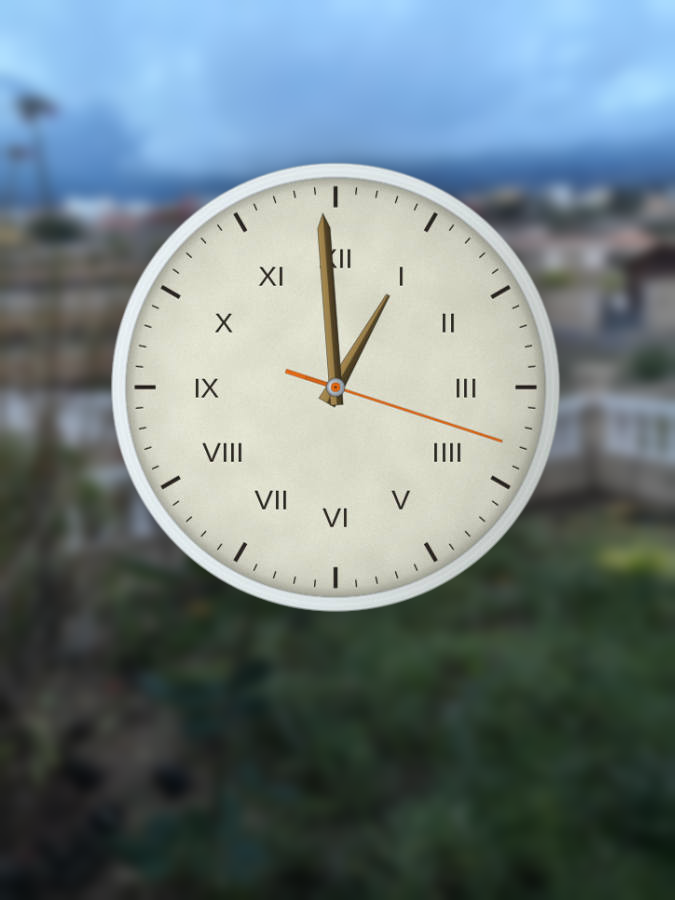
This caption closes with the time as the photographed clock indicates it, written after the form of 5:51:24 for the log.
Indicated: 12:59:18
